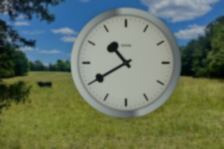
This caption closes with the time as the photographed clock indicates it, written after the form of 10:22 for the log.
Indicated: 10:40
